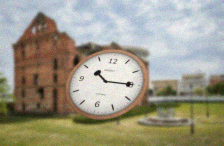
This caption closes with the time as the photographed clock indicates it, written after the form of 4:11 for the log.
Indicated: 10:15
